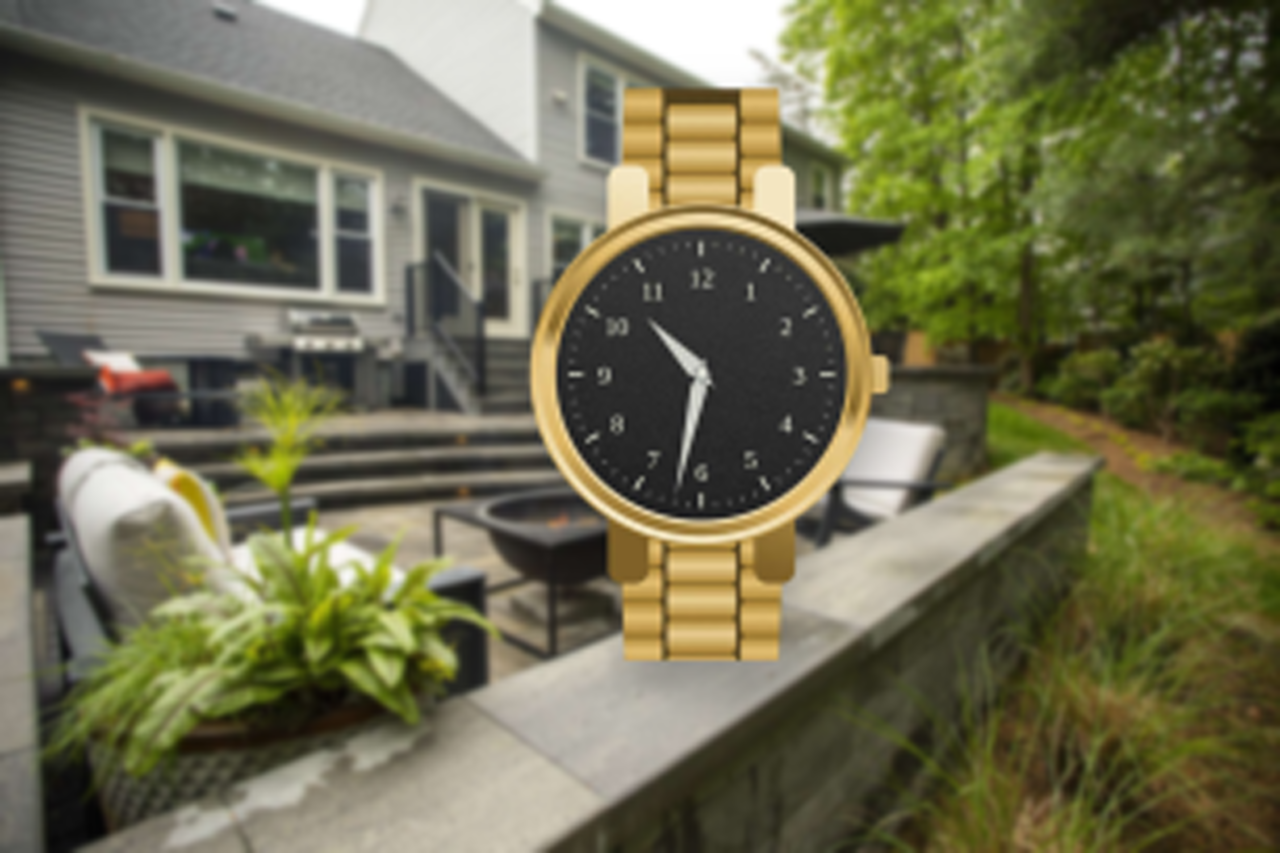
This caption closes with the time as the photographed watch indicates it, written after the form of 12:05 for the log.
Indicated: 10:32
